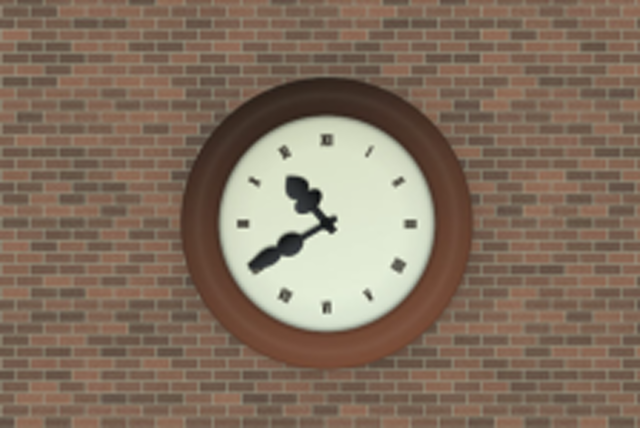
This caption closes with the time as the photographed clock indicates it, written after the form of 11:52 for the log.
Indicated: 10:40
